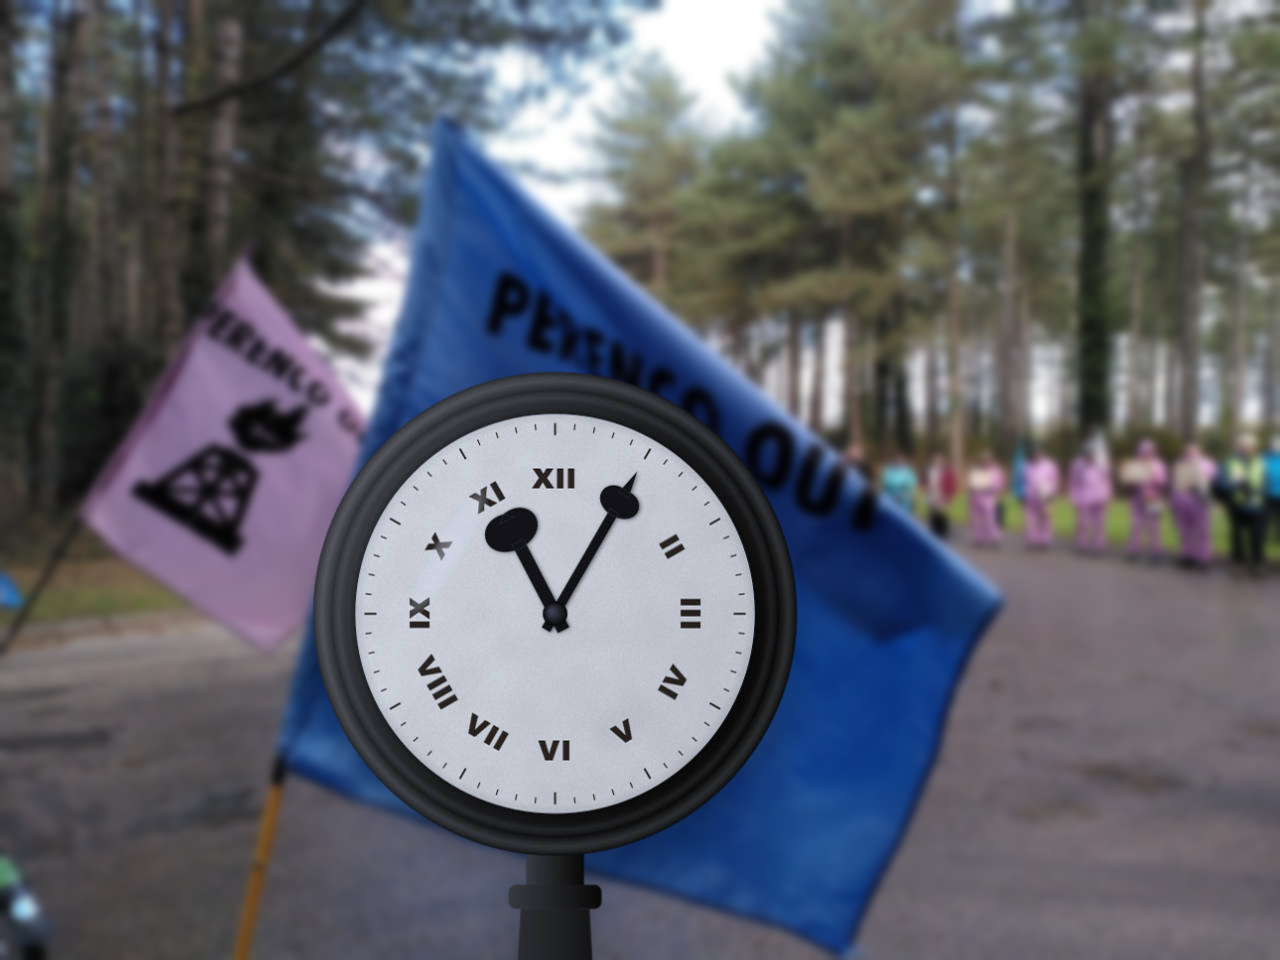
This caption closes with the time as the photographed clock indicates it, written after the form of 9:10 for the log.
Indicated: 11:05
